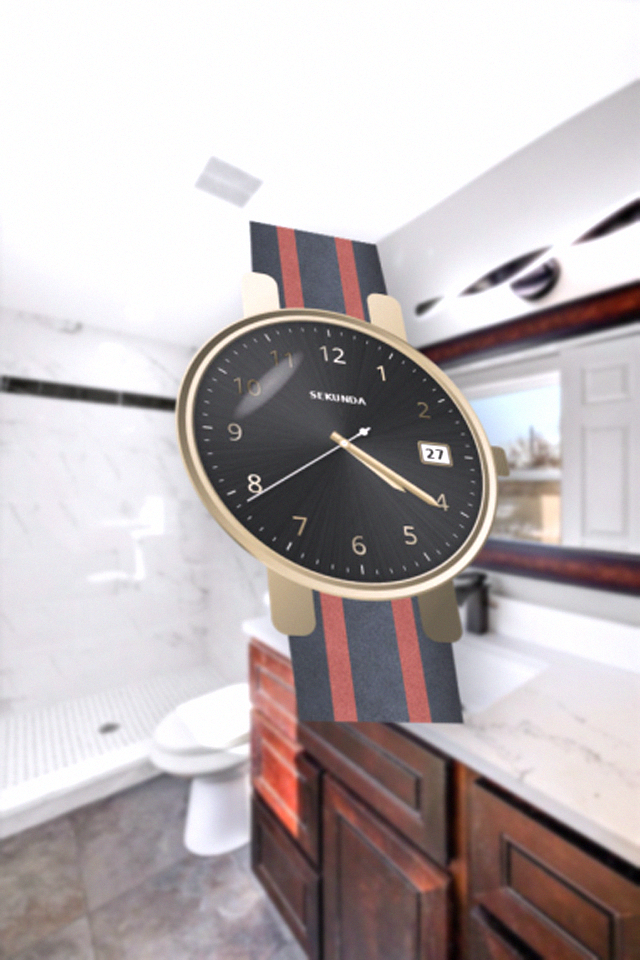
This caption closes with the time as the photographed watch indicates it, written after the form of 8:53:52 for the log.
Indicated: 4:20:39
